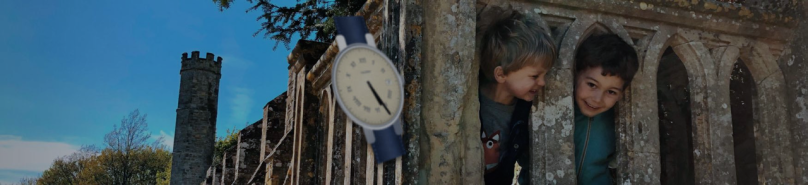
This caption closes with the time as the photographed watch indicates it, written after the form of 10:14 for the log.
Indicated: 5:26
